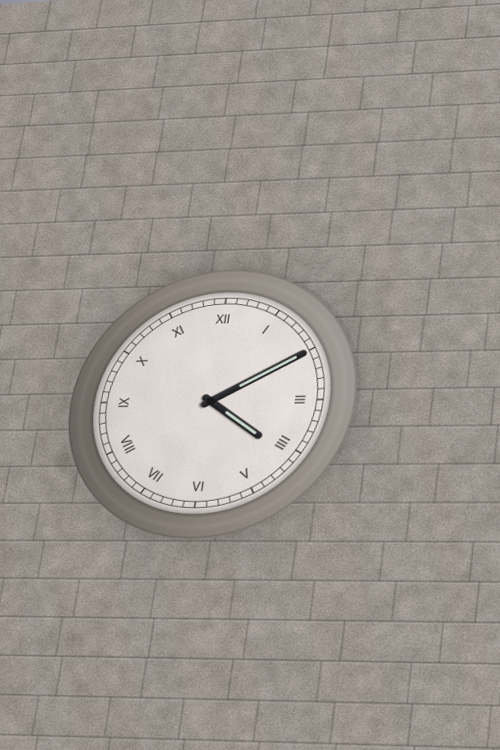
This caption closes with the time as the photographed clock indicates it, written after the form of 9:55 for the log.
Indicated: 4:10
